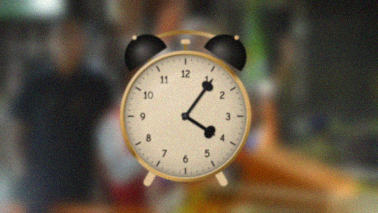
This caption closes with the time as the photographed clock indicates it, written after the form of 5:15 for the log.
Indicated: 4:06
